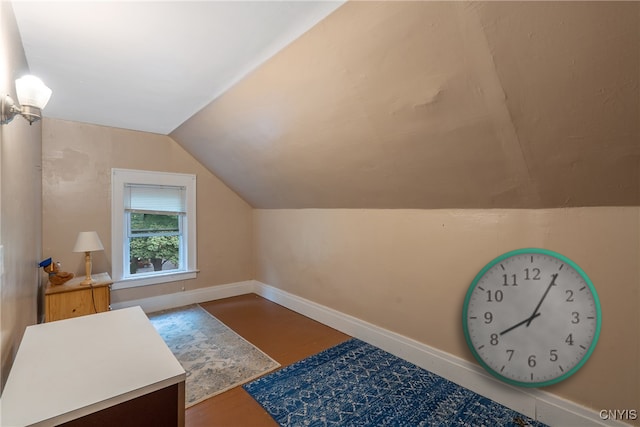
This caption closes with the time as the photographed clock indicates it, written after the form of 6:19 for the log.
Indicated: 8:05
